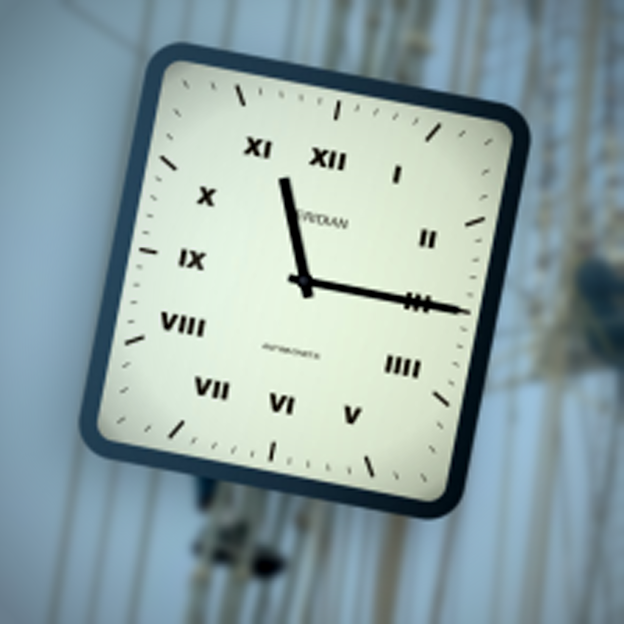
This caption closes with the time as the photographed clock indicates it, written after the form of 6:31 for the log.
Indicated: 11:15
